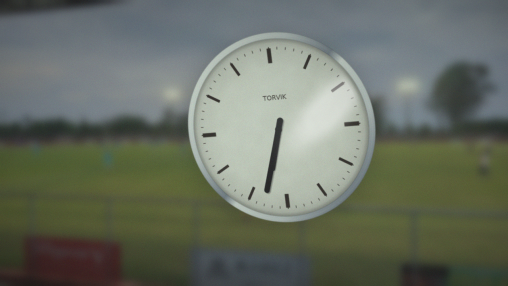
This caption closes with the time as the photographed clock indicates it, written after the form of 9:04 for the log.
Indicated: 6:33
